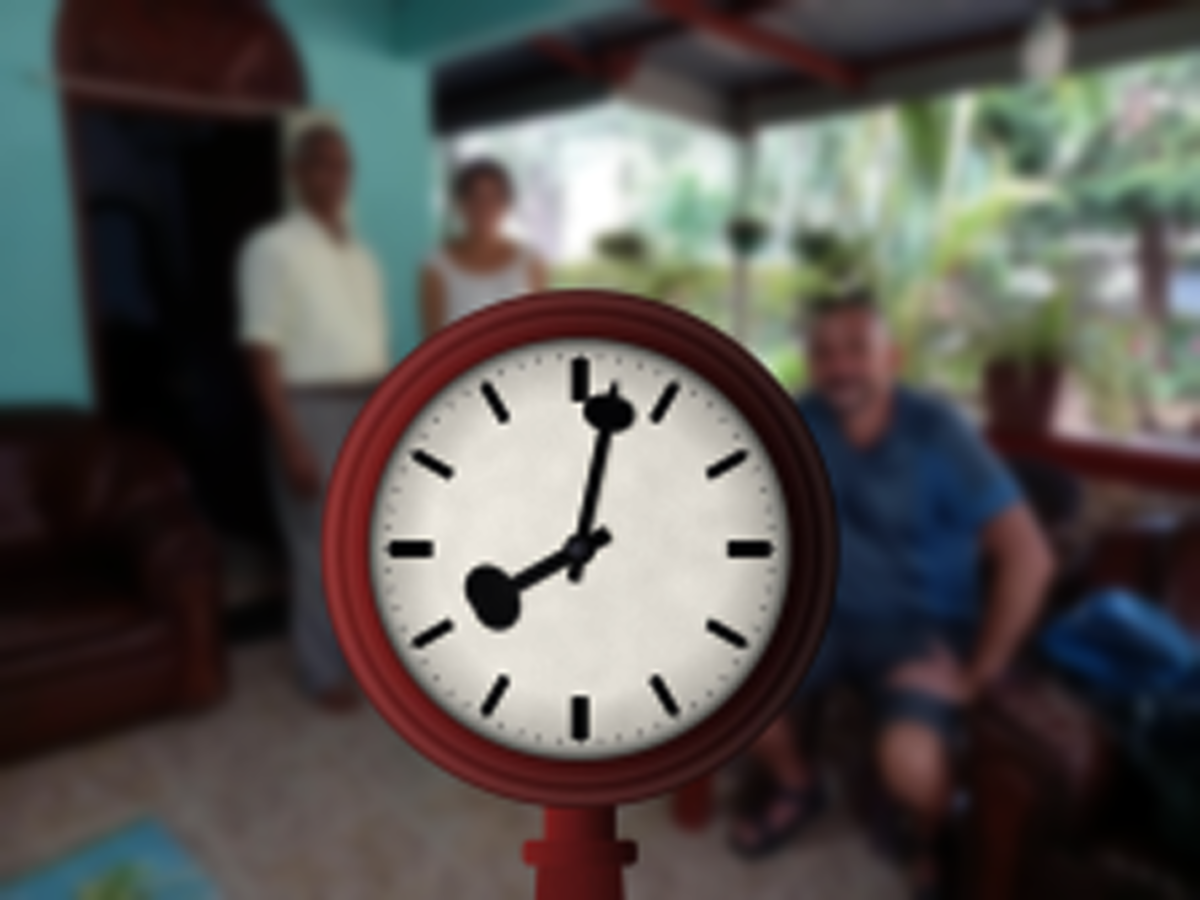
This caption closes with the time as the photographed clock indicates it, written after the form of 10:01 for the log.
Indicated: 8:02
